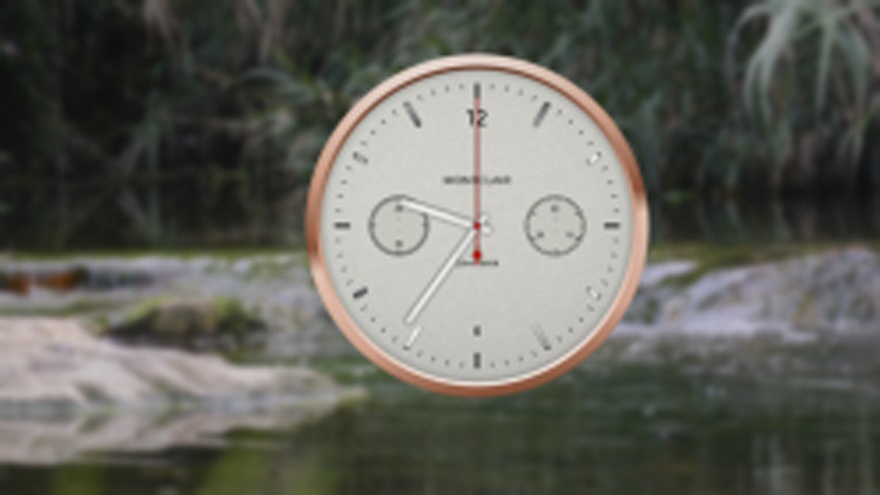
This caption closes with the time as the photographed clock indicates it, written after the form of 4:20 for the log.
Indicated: 9:36
